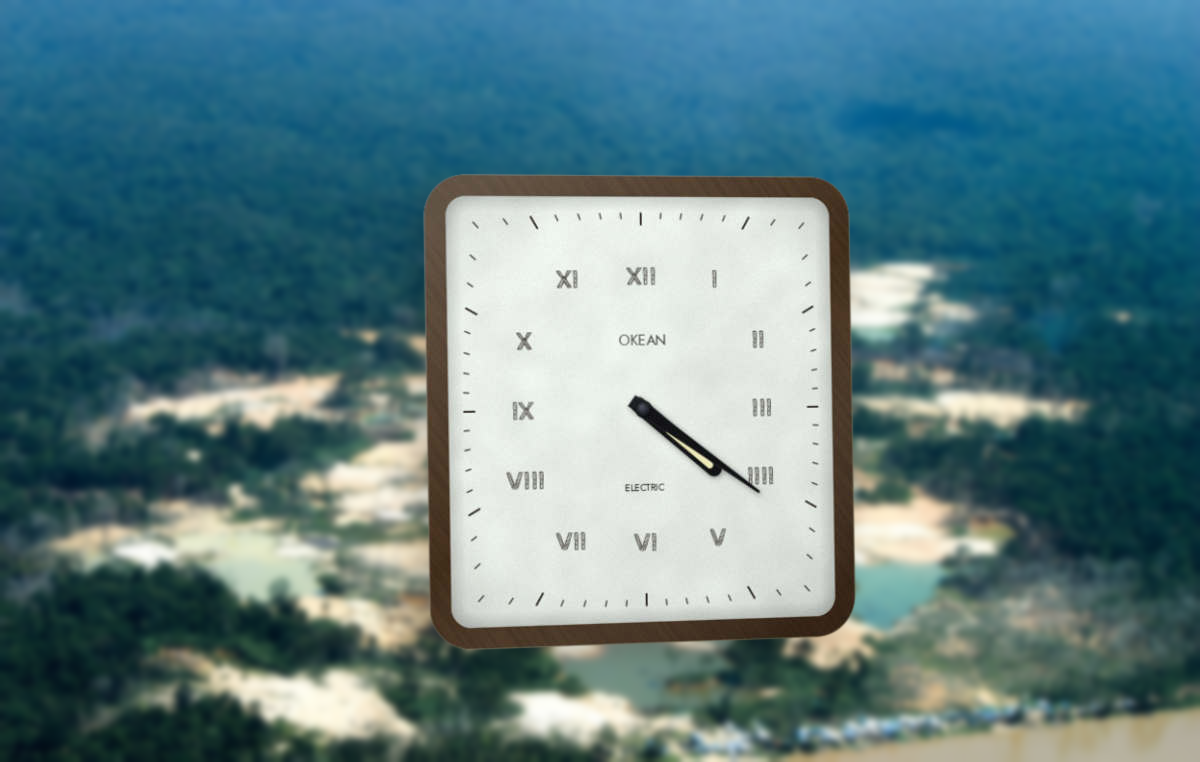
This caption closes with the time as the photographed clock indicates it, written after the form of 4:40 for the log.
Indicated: 4:21
